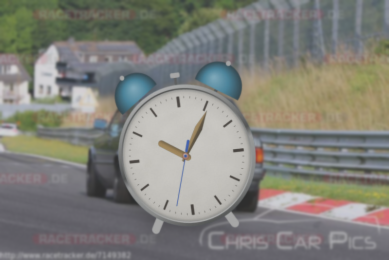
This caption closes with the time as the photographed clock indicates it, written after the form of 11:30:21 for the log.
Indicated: 10:05:33
